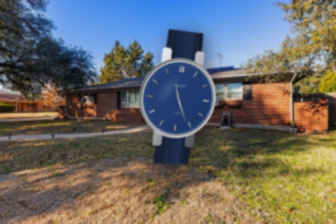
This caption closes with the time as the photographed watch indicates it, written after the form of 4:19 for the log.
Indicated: 11:26
